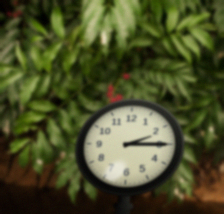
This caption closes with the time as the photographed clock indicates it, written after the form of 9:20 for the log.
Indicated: 2:15
